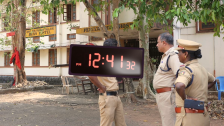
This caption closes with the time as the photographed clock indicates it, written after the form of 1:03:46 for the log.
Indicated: 12:41:32
